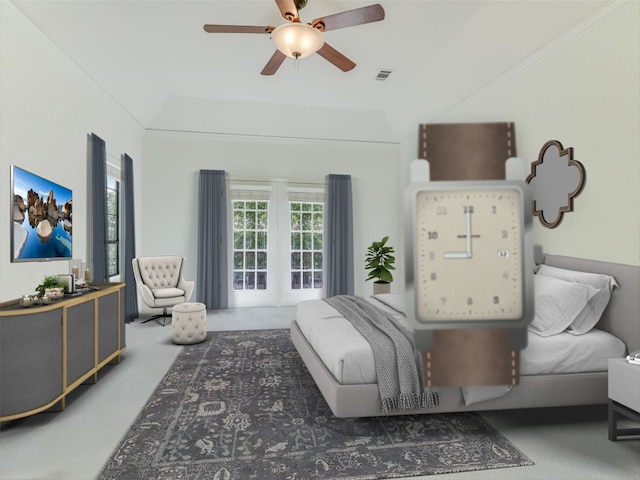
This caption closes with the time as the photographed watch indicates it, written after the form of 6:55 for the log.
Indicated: 9:00
